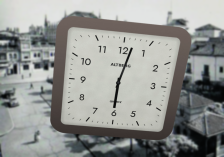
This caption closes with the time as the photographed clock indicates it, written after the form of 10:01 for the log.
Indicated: 6:02
